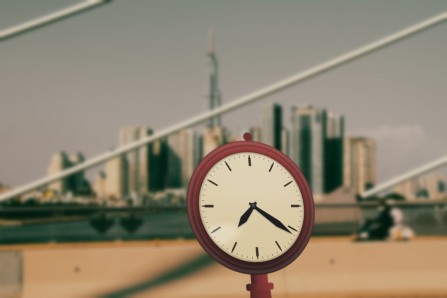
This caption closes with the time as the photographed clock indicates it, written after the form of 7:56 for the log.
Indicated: 7:21
